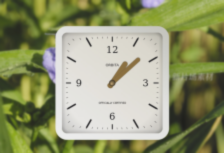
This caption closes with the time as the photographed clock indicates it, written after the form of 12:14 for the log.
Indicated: 1:08
